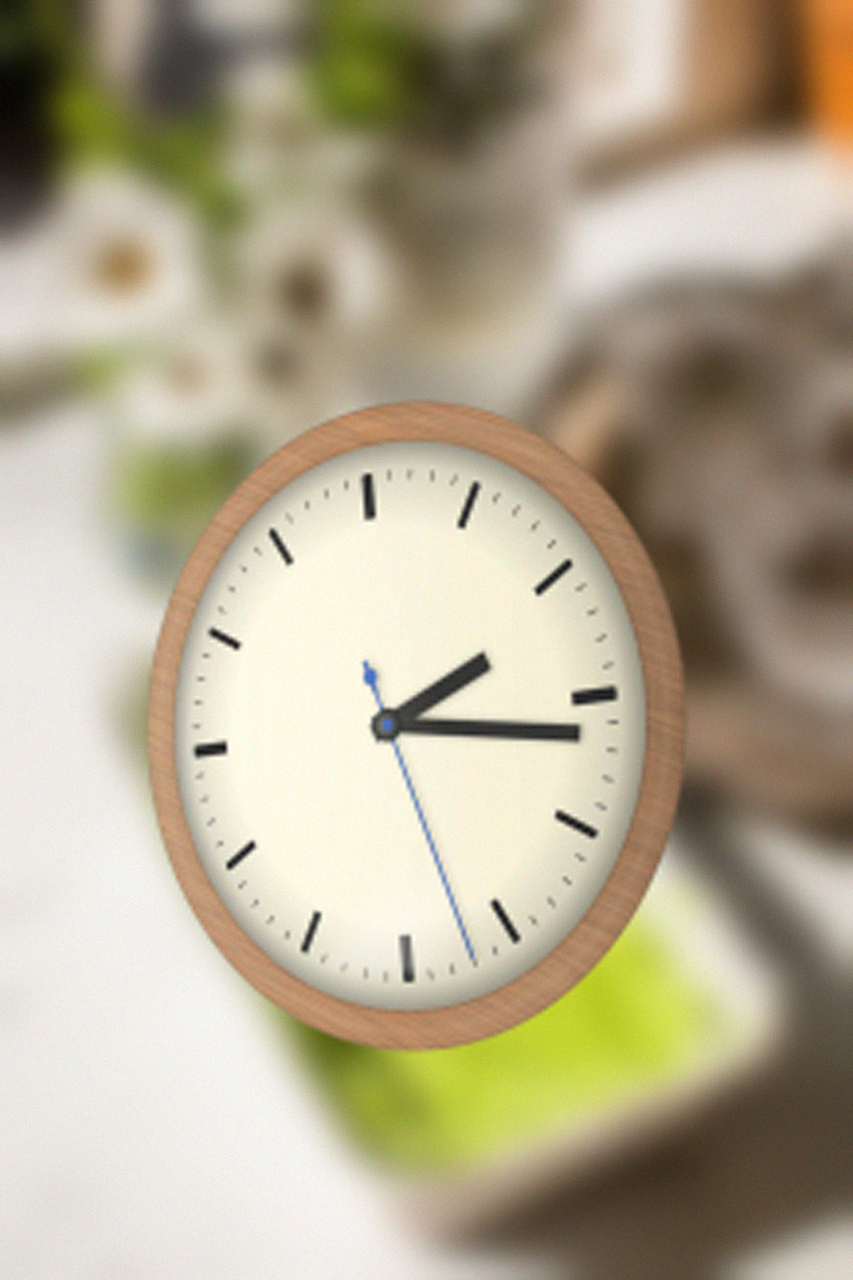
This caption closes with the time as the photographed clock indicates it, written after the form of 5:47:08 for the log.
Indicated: 2:16:27
